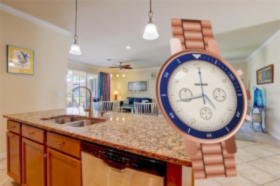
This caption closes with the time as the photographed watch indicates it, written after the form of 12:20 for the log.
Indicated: 4:43
